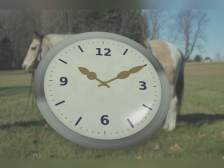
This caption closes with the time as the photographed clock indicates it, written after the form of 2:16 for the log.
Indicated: 10:10
